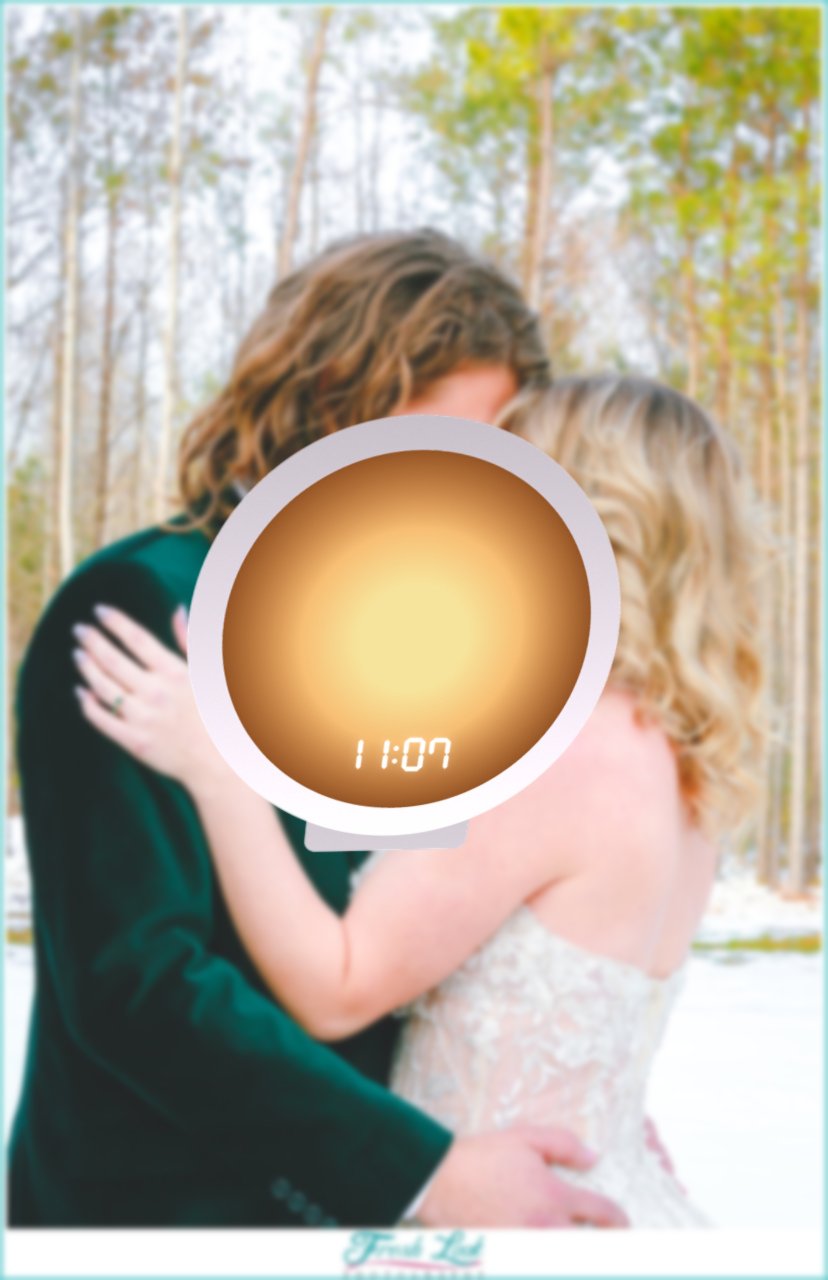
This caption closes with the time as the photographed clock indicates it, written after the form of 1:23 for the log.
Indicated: 11:07
